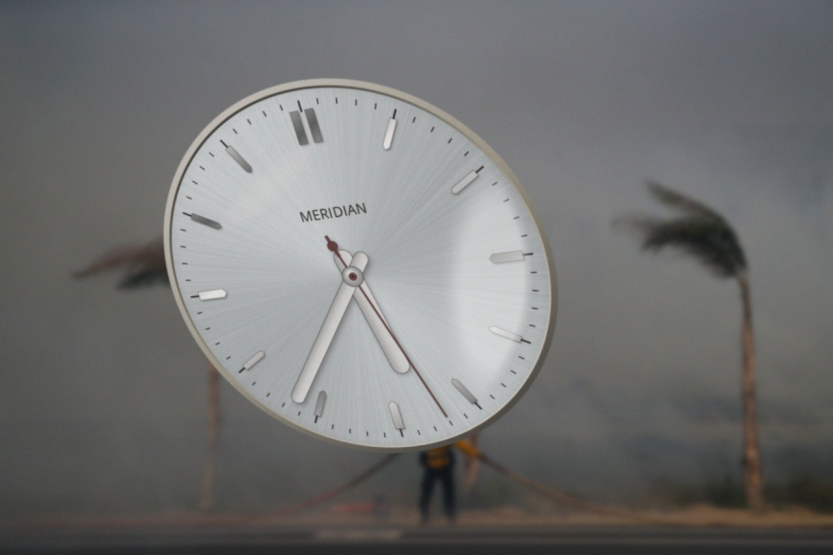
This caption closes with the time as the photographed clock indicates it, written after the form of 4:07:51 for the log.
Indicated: 5:36:27
